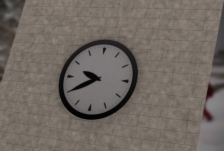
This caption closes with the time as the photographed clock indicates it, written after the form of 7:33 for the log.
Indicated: 9:40
